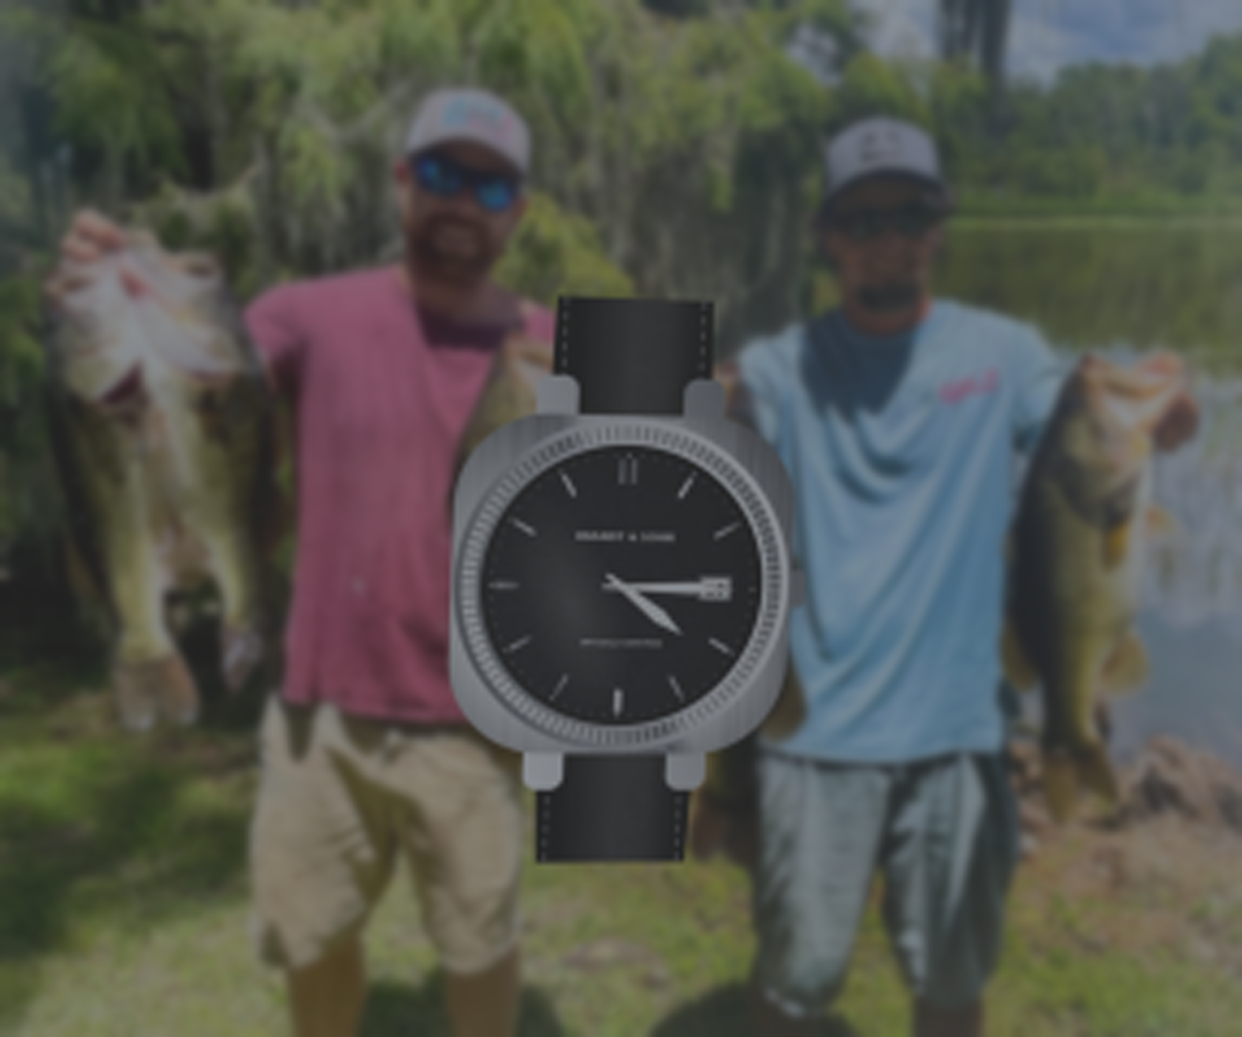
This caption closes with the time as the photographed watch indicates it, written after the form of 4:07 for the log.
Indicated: 4:15
